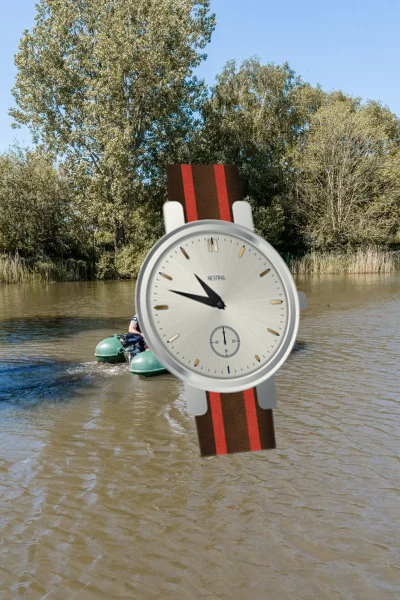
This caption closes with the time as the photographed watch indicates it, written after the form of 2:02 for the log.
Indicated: 10:48
